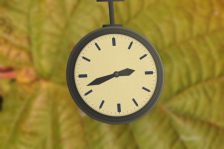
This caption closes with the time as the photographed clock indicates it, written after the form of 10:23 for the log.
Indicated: 2:42
